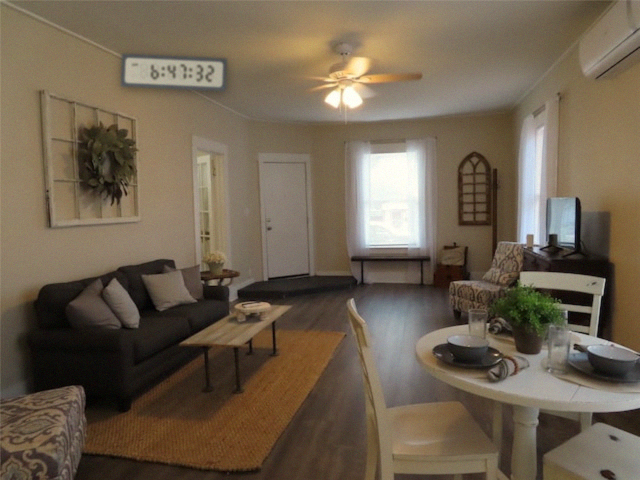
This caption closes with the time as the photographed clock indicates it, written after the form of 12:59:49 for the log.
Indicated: 6:47:32
